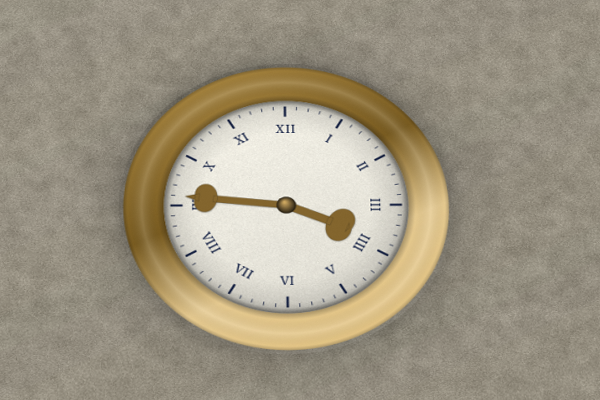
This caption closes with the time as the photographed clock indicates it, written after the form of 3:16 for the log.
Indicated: 3:46
